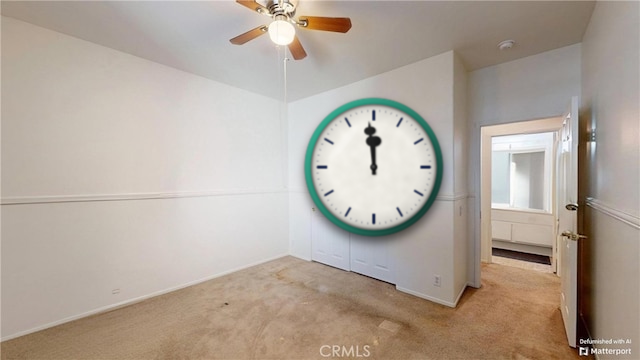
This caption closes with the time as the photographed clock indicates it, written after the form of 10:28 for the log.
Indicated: 11:59
